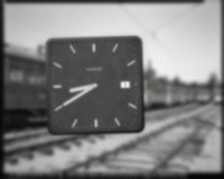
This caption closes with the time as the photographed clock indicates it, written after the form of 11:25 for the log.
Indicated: 8:40
